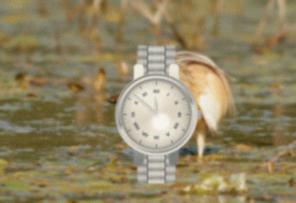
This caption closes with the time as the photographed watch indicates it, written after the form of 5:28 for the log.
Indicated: 11:52
